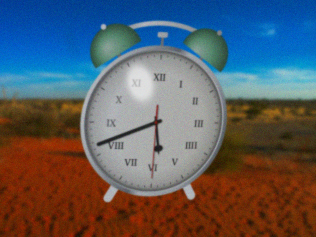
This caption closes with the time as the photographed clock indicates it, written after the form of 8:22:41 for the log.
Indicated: 5:41:30
